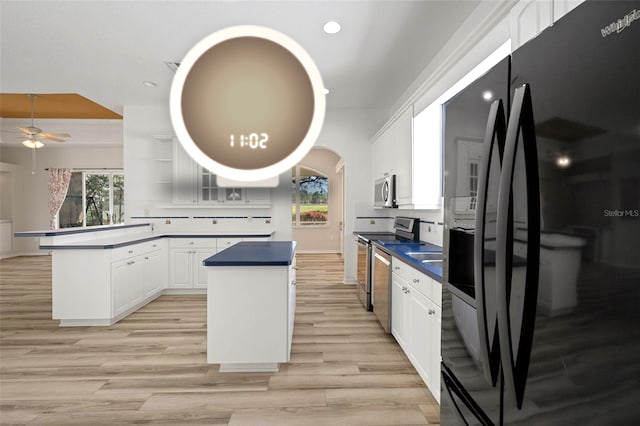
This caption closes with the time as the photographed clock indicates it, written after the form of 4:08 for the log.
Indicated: 11:02
